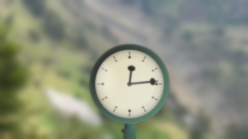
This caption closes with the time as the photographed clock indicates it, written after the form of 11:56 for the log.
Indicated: 12:14
